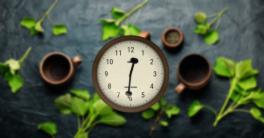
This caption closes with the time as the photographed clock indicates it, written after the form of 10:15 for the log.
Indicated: 12:31
